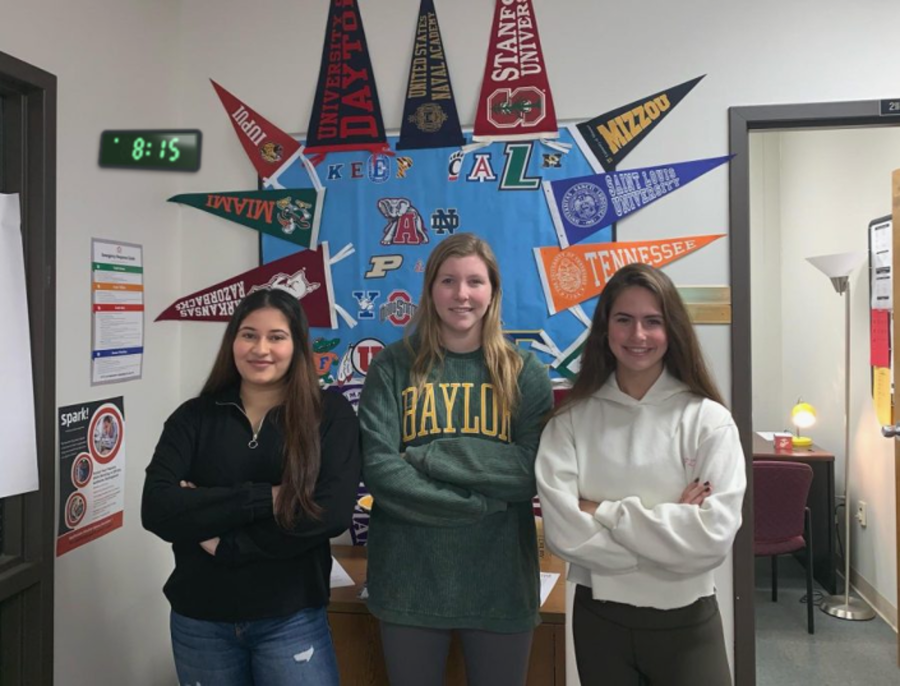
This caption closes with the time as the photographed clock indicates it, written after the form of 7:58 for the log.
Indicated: 8:15
